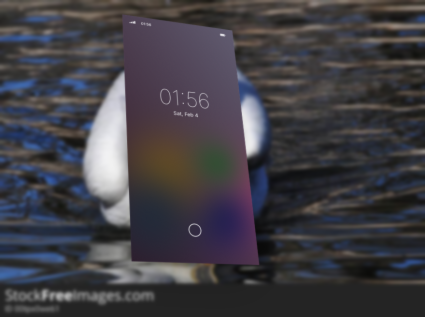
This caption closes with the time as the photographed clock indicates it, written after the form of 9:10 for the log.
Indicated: 1:56
